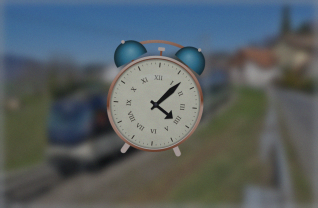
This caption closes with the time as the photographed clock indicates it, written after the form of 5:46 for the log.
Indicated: 4:07
